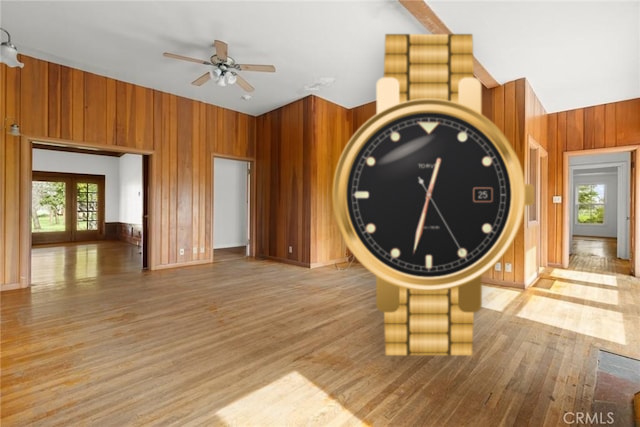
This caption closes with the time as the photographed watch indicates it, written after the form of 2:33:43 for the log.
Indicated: 12:32:25
